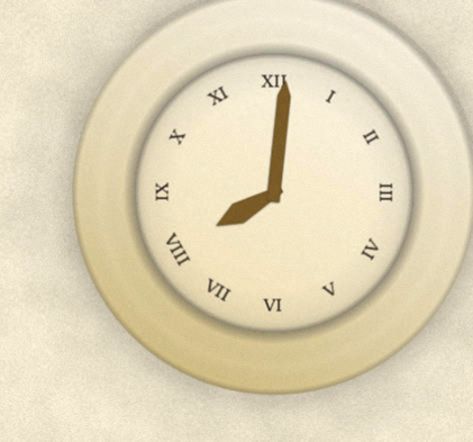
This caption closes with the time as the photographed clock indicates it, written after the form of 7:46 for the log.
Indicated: 8:01
